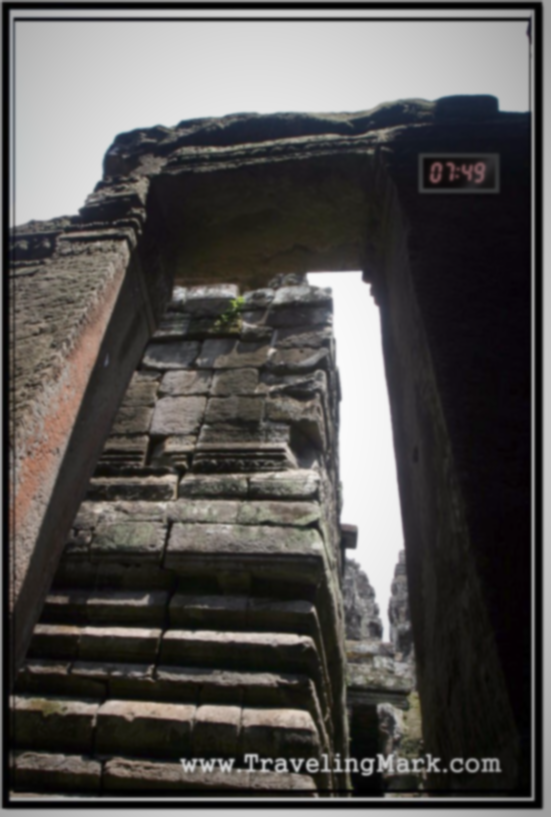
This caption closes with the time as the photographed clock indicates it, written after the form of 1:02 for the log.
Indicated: 7:49
